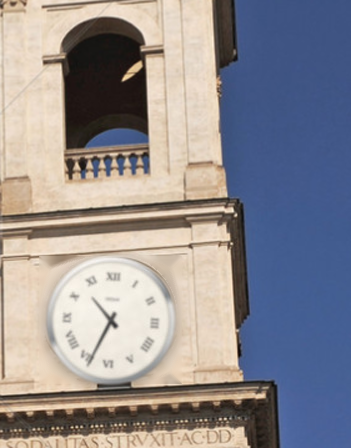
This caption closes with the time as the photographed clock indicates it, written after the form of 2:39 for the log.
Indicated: 10:34
